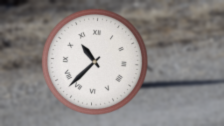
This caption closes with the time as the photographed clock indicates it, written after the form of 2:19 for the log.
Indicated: 10:37
